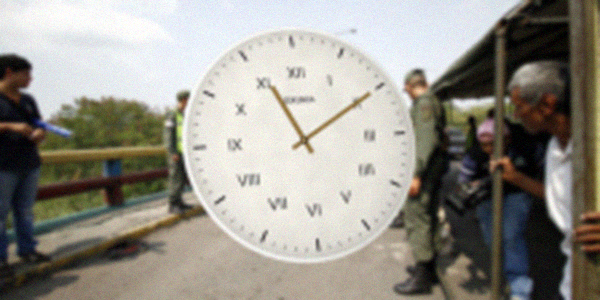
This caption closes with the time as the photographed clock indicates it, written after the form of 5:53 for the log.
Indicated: 11:10
